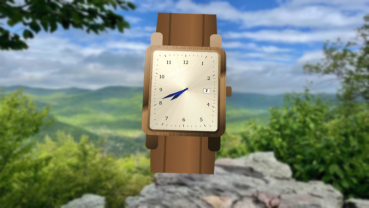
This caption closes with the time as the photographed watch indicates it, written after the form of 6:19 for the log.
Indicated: 7:41
